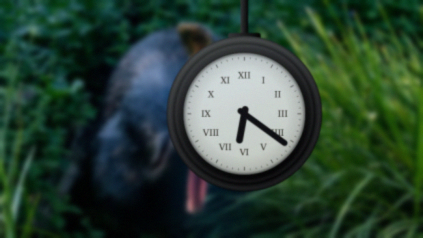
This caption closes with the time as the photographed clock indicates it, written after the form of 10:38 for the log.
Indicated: 6:21
